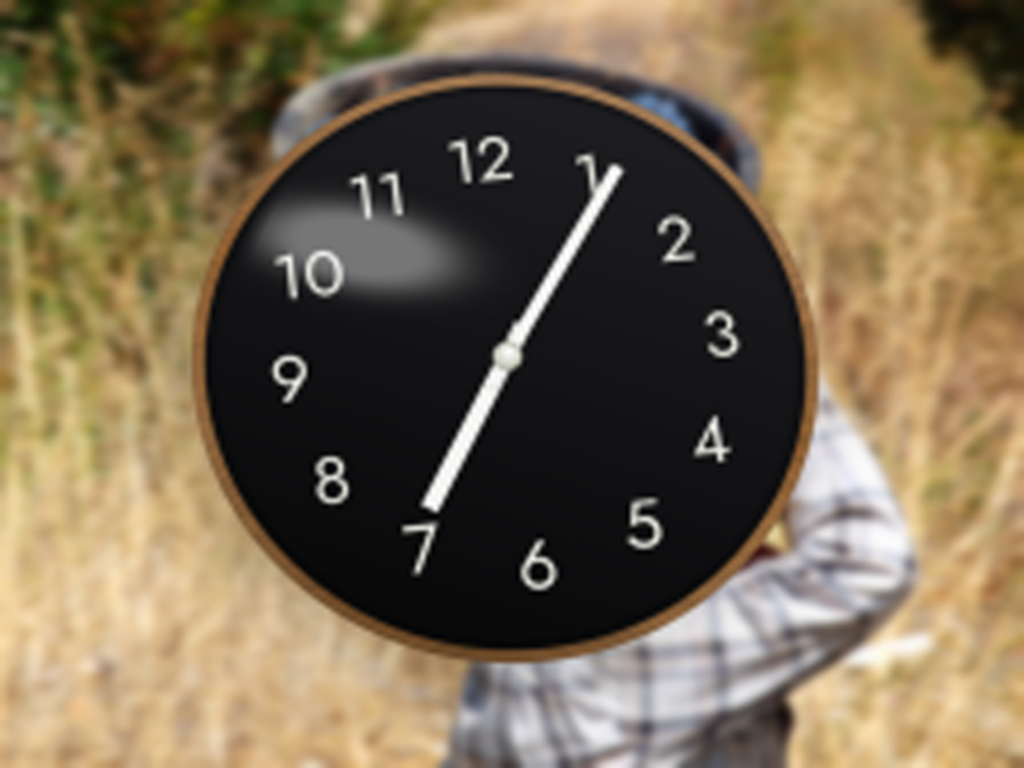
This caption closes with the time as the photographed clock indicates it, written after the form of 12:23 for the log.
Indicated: 7:06
